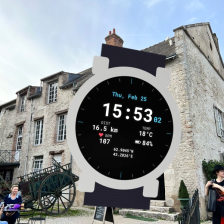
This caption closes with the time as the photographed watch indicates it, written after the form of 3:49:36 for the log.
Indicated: 15:53:02
